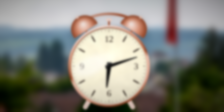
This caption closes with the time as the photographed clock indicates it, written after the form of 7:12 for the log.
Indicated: 6:12
